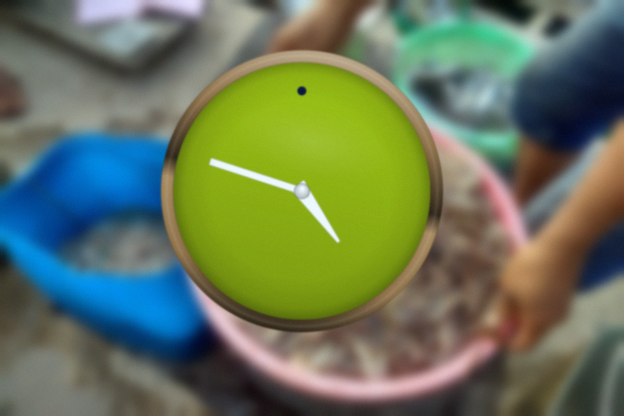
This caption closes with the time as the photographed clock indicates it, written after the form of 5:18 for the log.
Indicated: 4:48
